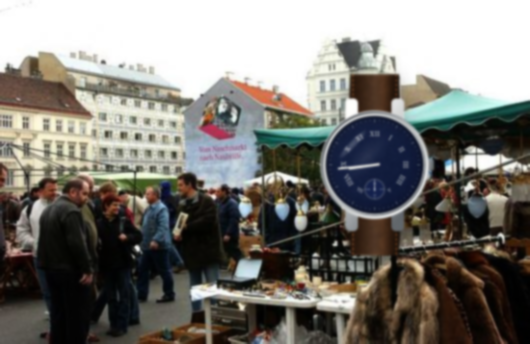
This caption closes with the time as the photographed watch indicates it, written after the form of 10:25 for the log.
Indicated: 8:44
